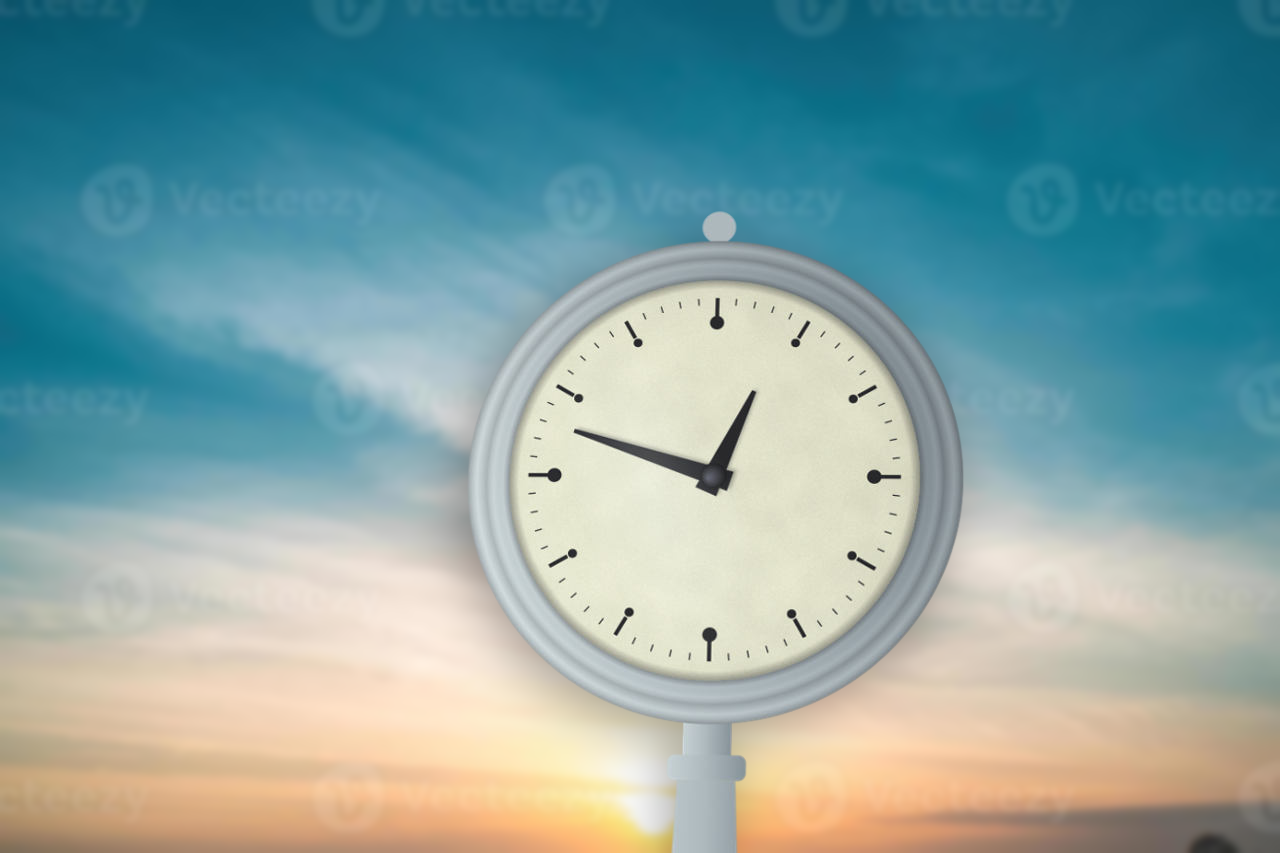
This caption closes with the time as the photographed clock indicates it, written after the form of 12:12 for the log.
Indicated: 12:48
